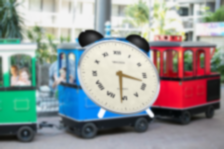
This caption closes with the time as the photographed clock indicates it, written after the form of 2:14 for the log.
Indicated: 3:31
